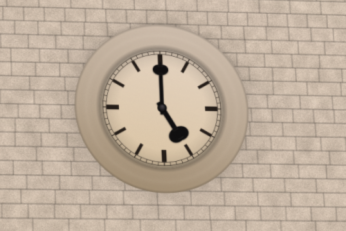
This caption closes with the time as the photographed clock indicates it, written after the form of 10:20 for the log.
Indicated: 5:00
